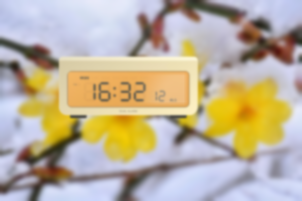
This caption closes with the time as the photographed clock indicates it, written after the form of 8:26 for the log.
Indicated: 16:32
